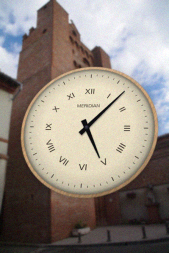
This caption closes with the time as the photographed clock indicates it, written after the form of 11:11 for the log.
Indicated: 5:07
